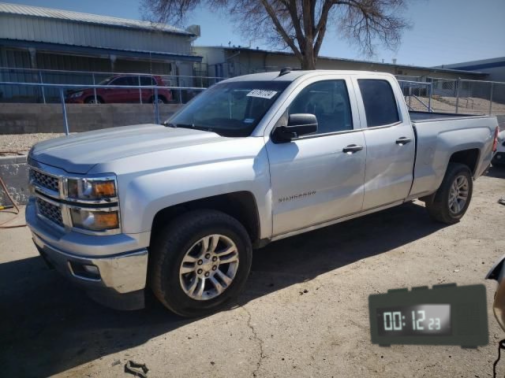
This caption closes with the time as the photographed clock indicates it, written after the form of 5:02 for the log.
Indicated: 0:12
